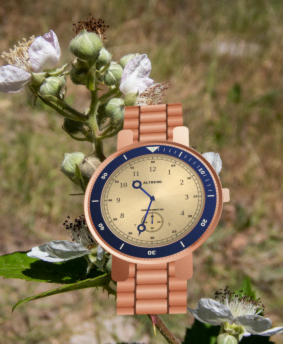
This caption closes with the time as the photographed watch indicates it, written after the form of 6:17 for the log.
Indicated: 10:33
